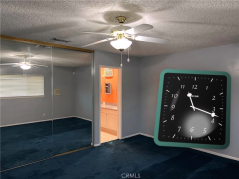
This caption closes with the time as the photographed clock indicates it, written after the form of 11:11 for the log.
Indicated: 11:18
